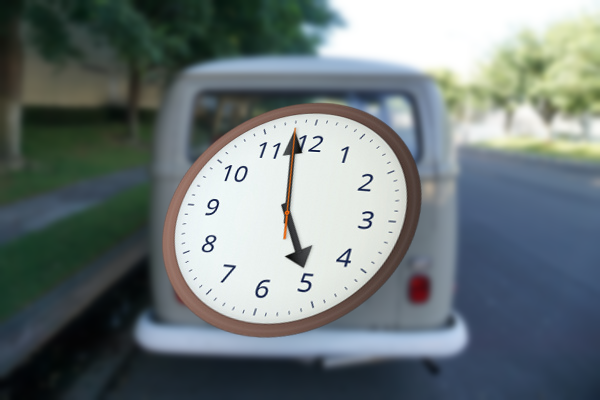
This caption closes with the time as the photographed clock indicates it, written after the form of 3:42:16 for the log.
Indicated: 4:57:58
